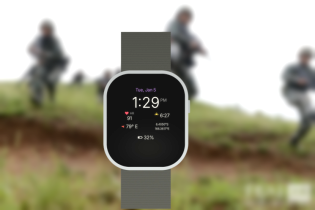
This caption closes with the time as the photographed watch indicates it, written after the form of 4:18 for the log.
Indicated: 1:29
